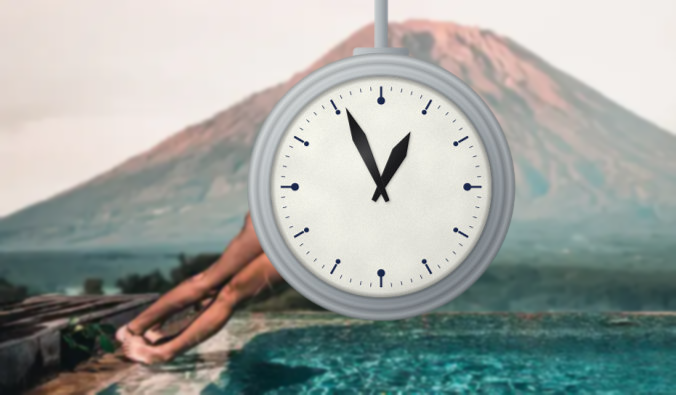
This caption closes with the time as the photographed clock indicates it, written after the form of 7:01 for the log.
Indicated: 12:56
